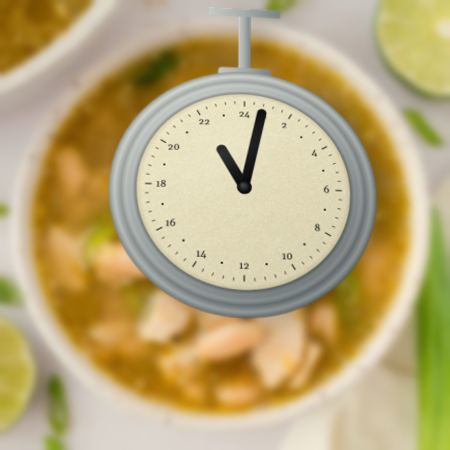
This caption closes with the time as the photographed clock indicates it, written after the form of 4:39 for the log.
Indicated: 22:02
